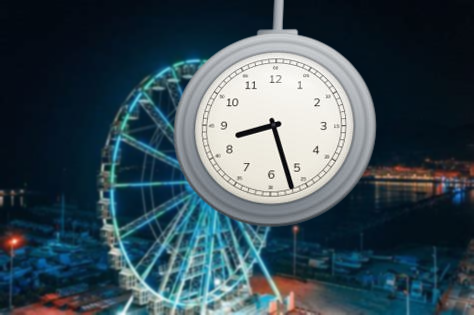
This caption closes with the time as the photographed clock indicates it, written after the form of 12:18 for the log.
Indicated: 8:27
